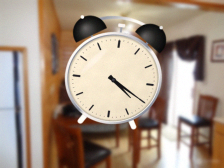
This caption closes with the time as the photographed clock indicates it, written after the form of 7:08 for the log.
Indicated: 4:20
